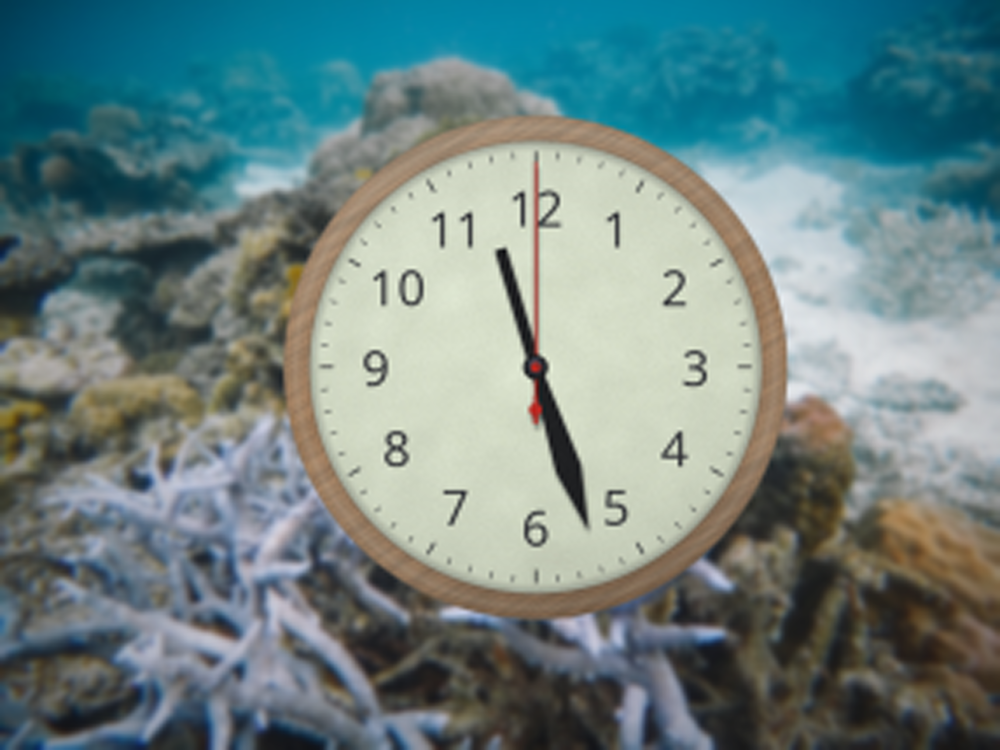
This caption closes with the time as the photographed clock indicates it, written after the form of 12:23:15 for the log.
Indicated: 11:27:00
